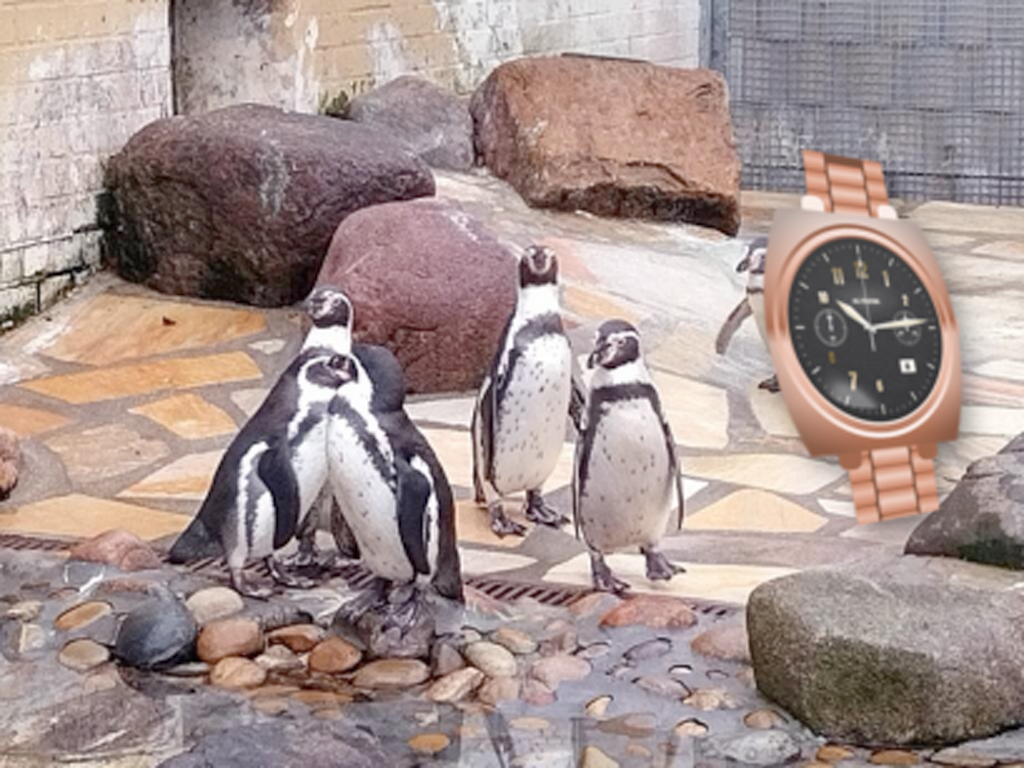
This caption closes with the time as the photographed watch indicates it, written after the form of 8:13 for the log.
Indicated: 10:14
